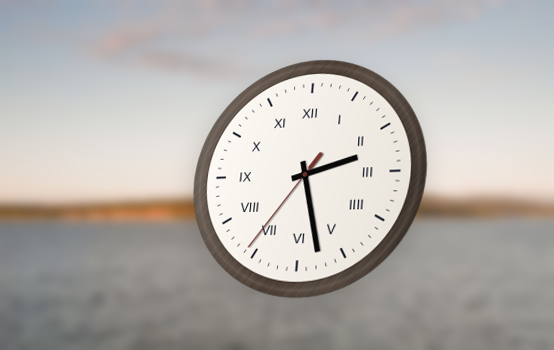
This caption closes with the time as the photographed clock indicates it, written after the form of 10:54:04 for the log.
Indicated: 2:27:36
